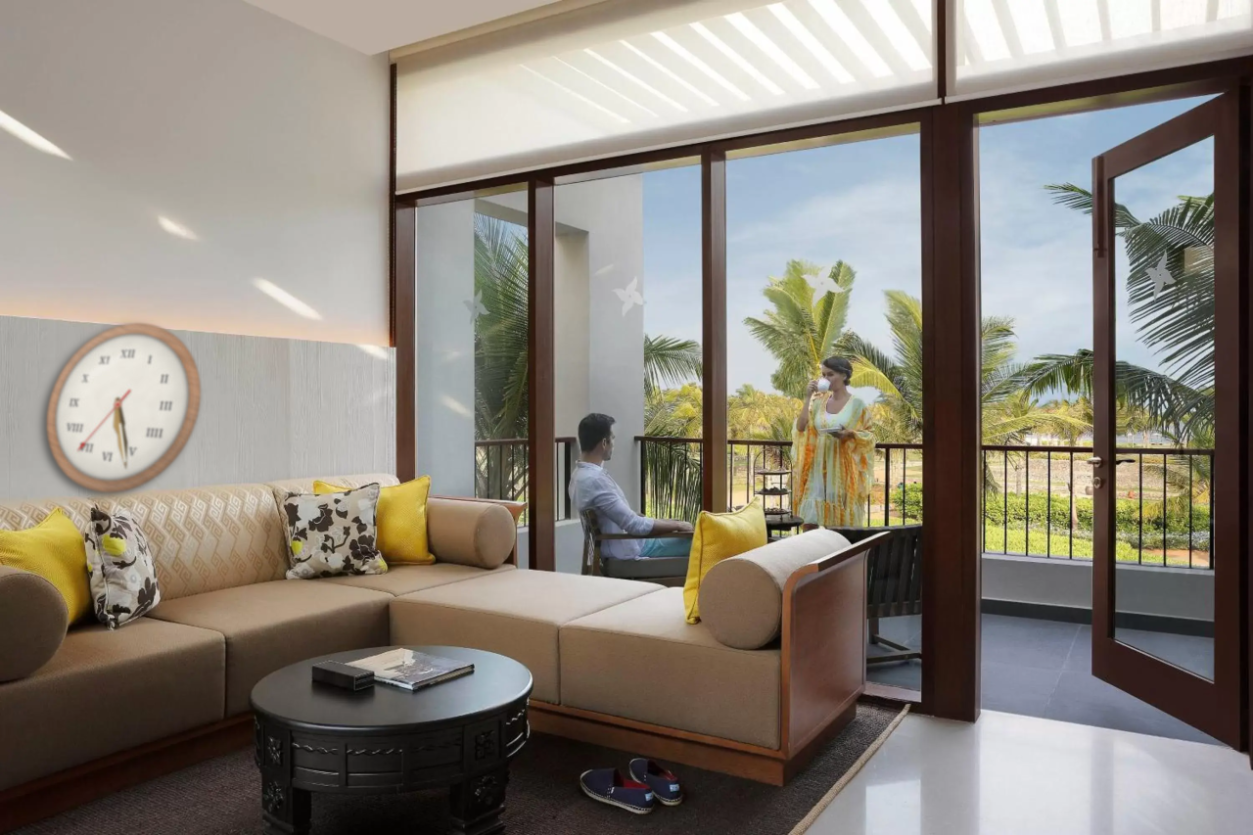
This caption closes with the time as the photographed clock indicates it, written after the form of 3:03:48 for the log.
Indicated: 5:26:36
